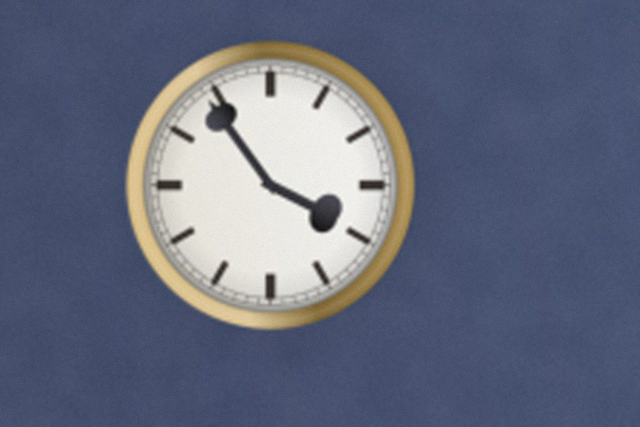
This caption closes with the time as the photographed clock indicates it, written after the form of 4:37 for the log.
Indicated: 3:54
